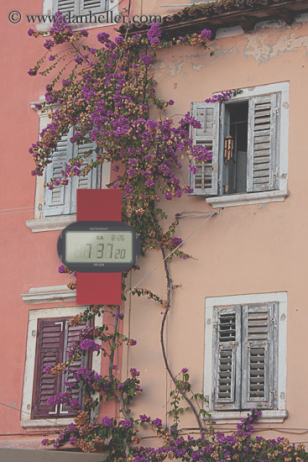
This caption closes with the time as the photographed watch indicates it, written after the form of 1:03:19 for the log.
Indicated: 7:37:20
